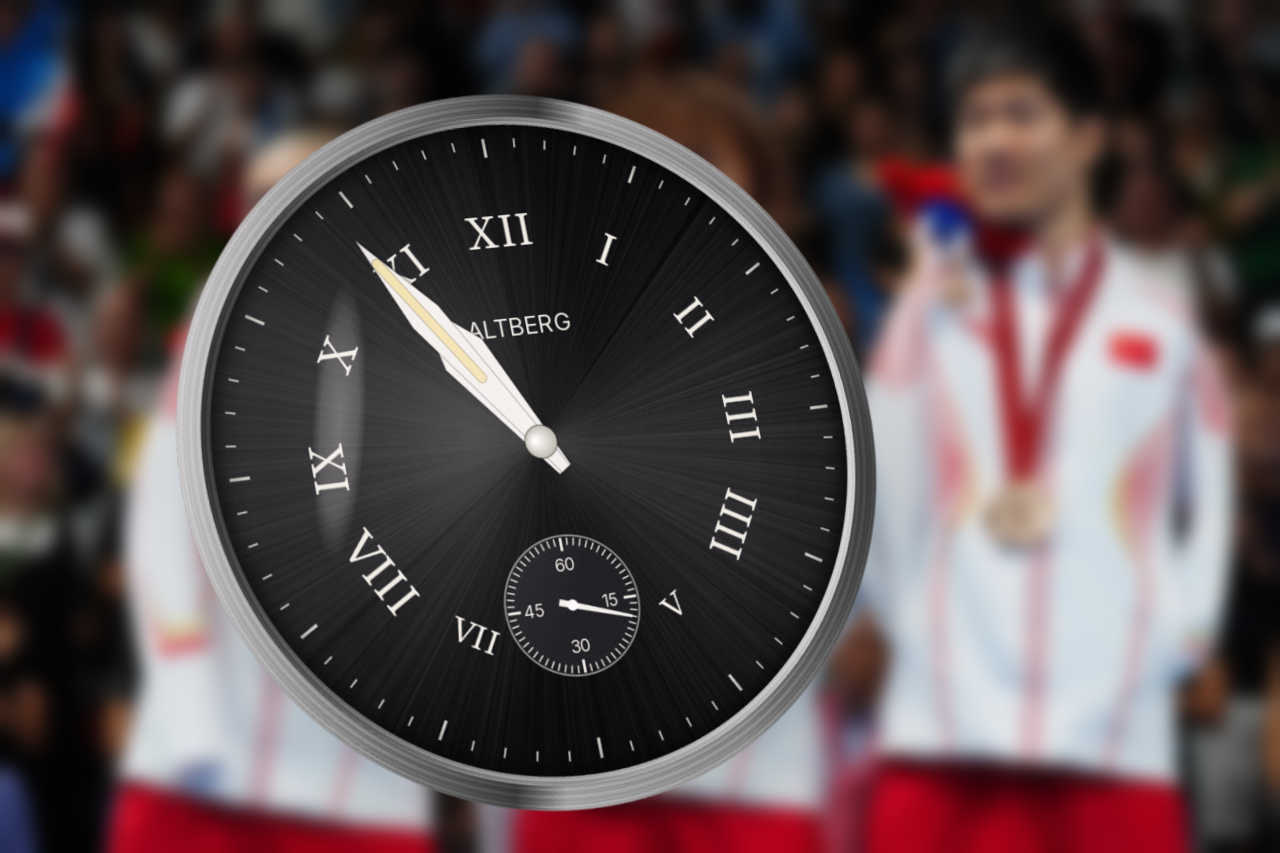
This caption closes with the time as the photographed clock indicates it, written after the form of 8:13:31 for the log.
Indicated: 10:54:18
